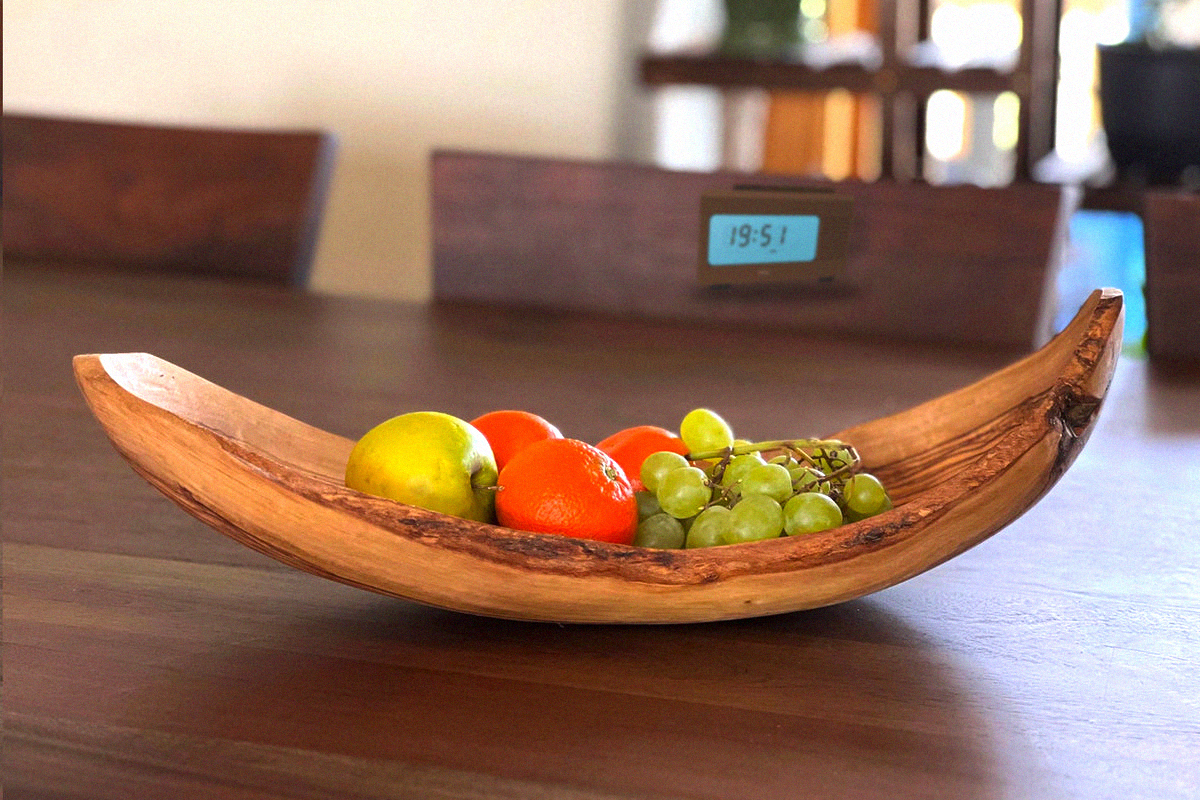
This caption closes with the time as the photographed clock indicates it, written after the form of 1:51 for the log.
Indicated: 19:51
